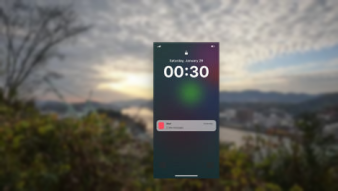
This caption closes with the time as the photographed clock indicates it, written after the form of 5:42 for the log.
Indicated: 0:30
